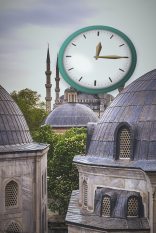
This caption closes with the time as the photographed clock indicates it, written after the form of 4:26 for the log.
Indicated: 12:15
